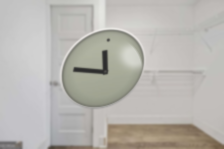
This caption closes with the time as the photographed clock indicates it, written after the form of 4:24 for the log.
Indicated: 11:47
